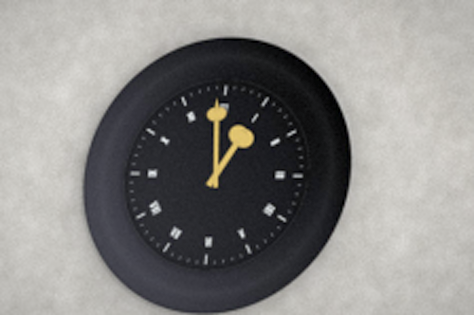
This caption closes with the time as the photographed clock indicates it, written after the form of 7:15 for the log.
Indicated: 12:59
